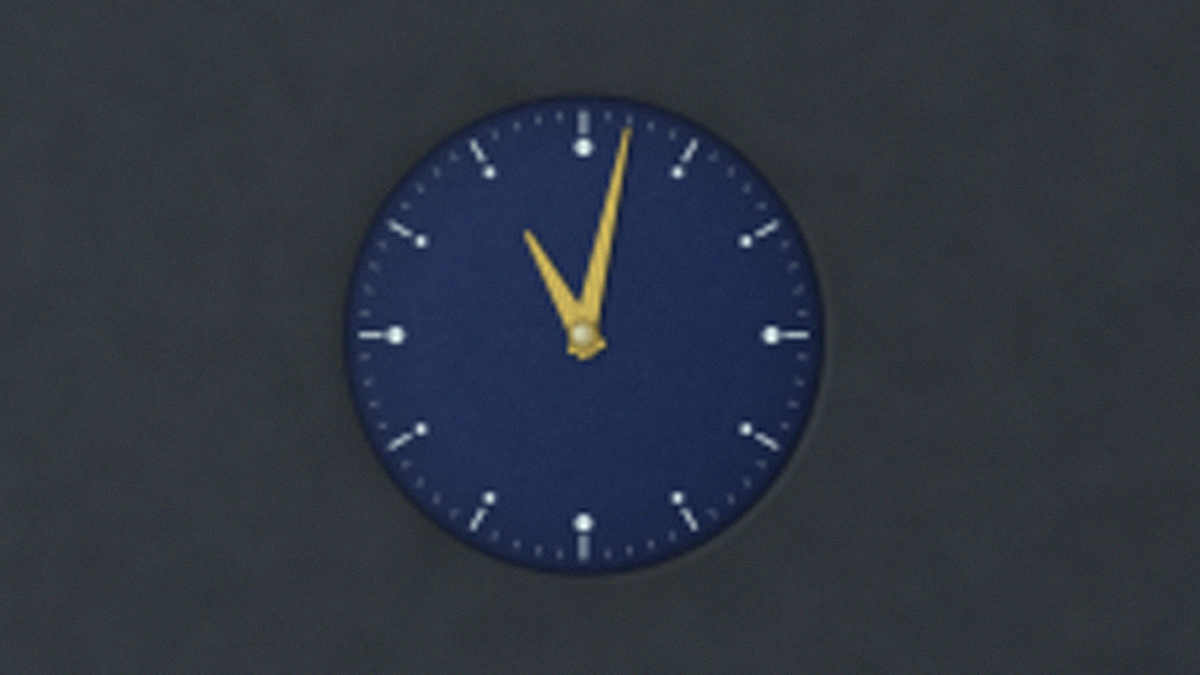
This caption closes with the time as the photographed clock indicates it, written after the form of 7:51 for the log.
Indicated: 11:02
